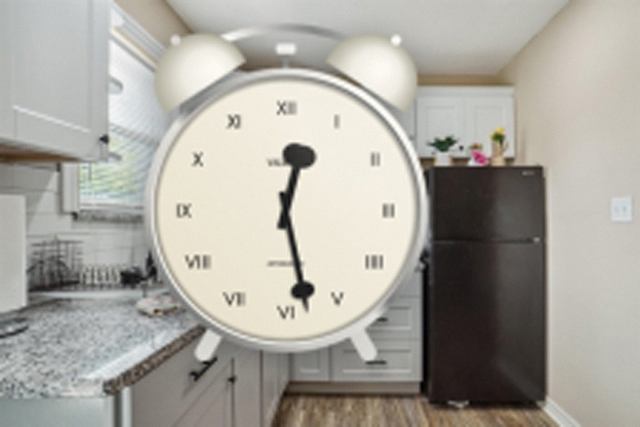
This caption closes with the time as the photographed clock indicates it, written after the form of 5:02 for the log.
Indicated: 12:28
